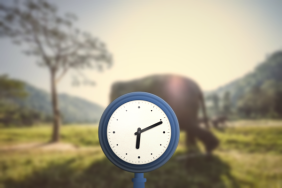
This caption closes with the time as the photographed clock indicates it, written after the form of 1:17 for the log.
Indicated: 6:11
